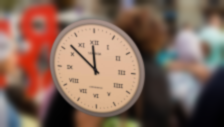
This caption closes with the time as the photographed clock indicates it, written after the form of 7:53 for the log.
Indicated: 11:52
